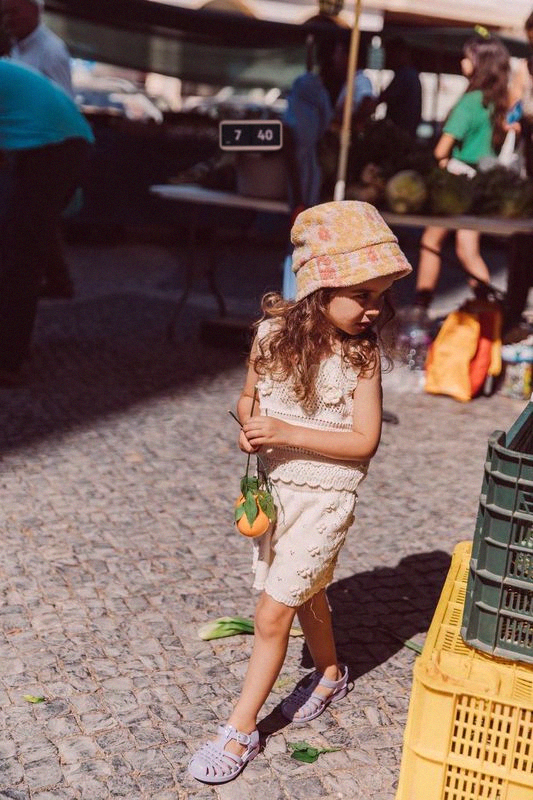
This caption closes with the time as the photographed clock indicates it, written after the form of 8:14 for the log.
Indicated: 7:40
